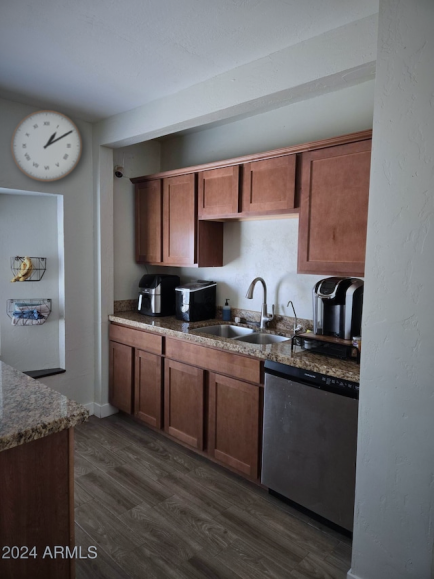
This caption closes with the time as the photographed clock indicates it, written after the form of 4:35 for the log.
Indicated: 1:10
